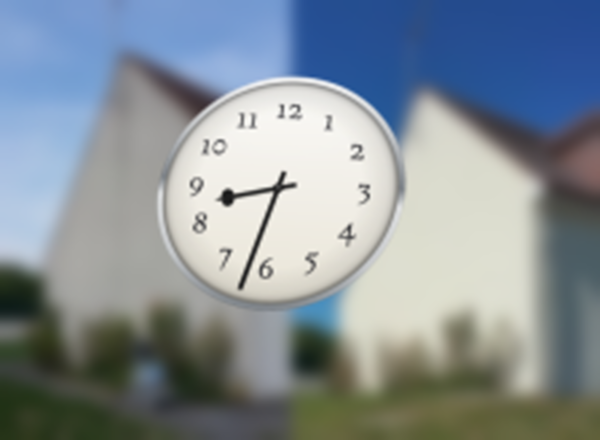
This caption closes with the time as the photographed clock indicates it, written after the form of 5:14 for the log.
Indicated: 8:32
